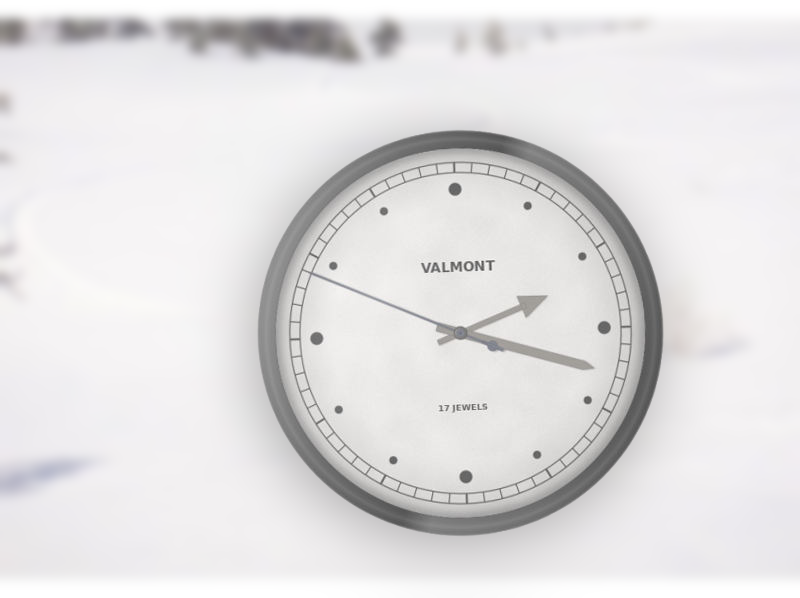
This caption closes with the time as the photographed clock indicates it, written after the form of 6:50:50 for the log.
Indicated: 2:17:49
